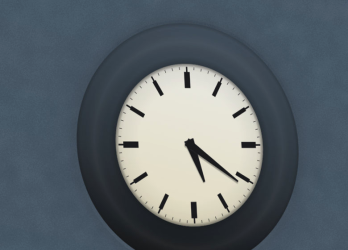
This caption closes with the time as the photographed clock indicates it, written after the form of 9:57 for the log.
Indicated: 5:21
